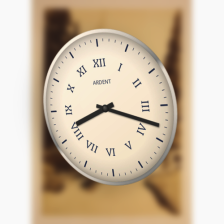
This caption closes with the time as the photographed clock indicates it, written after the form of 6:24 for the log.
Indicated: 8:18
